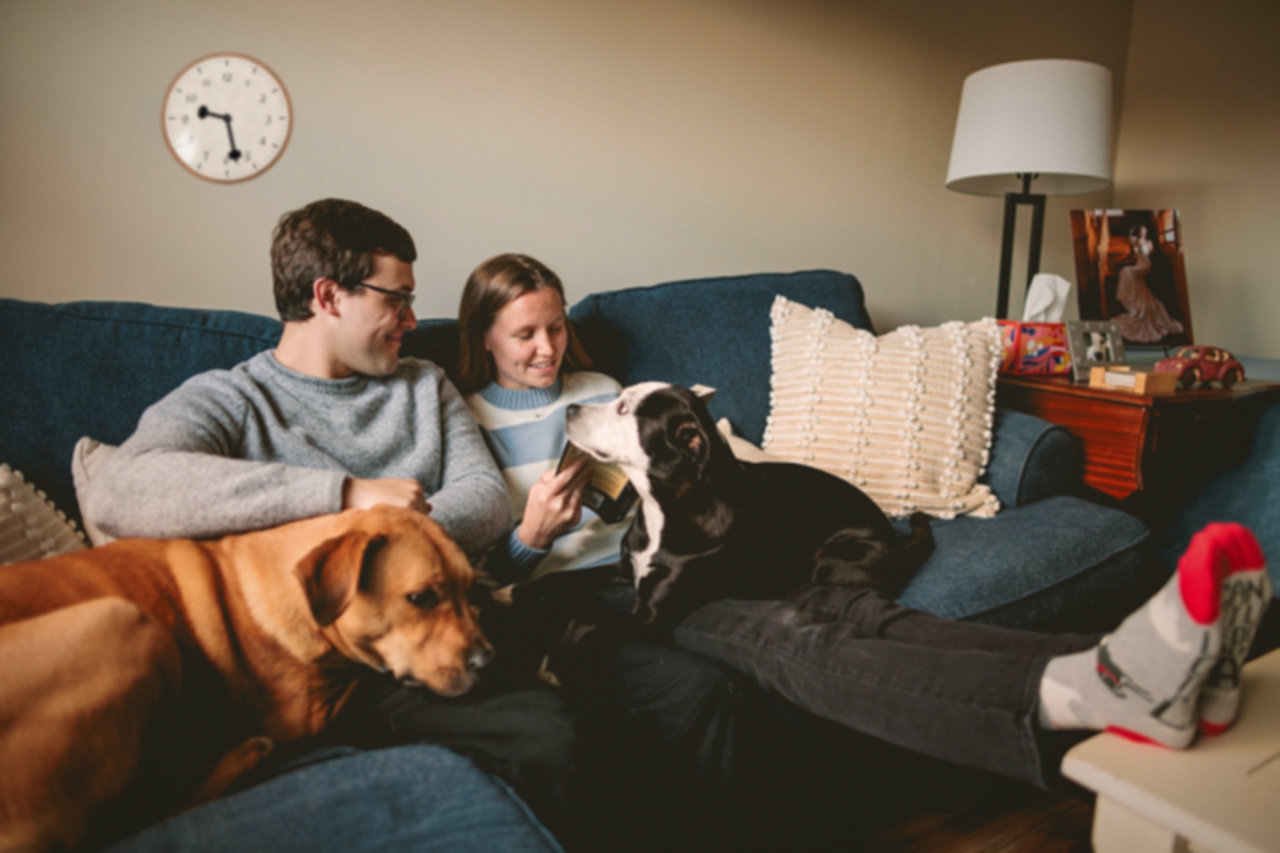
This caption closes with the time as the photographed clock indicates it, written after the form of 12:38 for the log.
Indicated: 9:28
